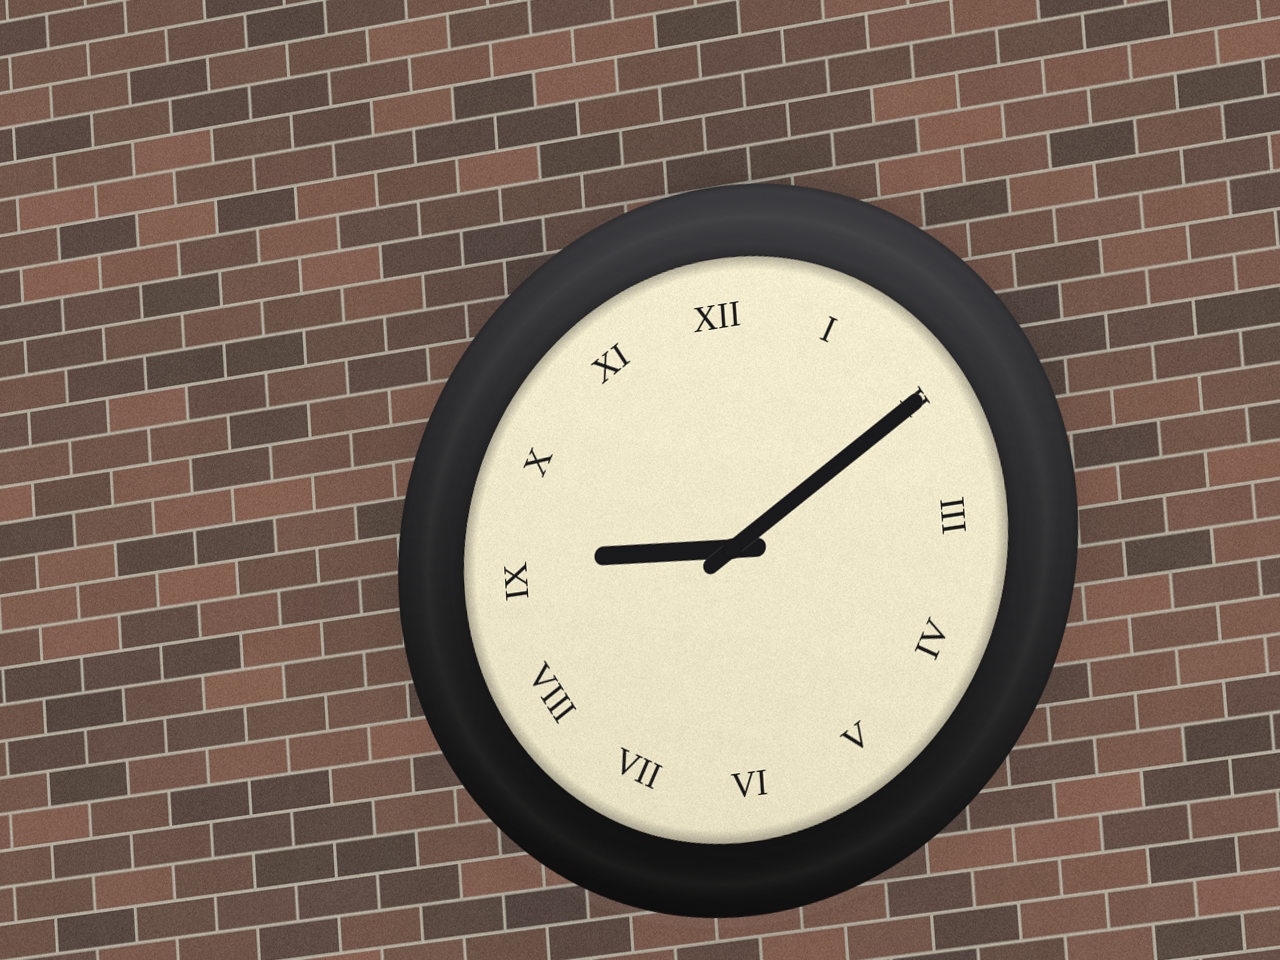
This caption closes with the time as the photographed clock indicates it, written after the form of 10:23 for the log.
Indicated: 9:10
